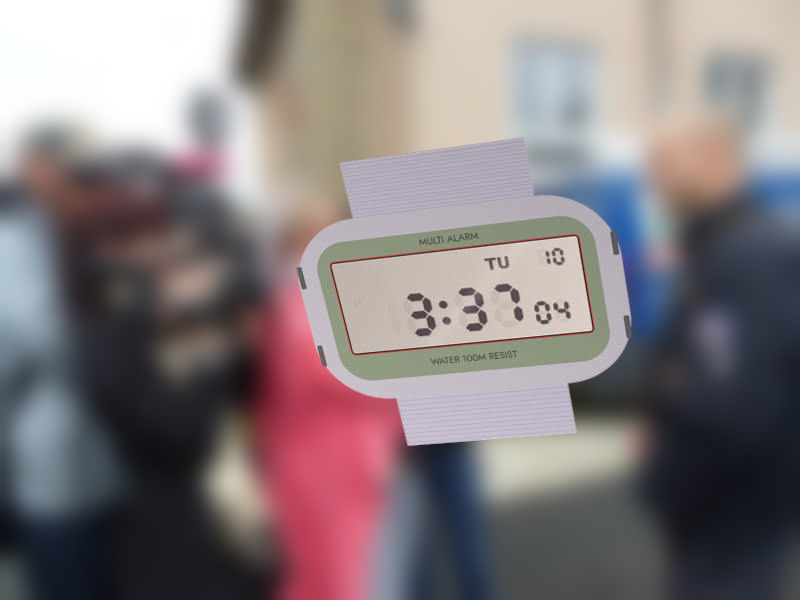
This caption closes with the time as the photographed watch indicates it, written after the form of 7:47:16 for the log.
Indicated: 3:37:04
